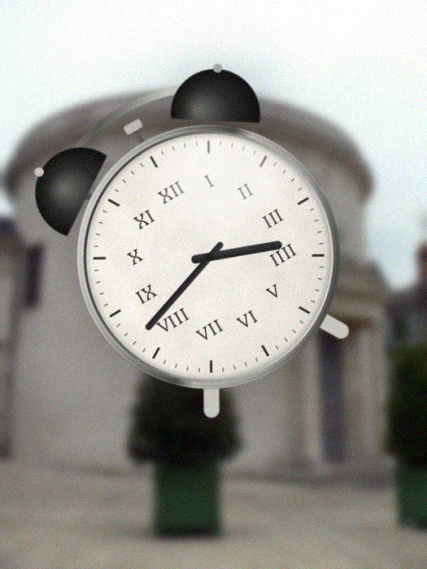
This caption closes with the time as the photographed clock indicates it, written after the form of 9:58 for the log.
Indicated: 3:42
